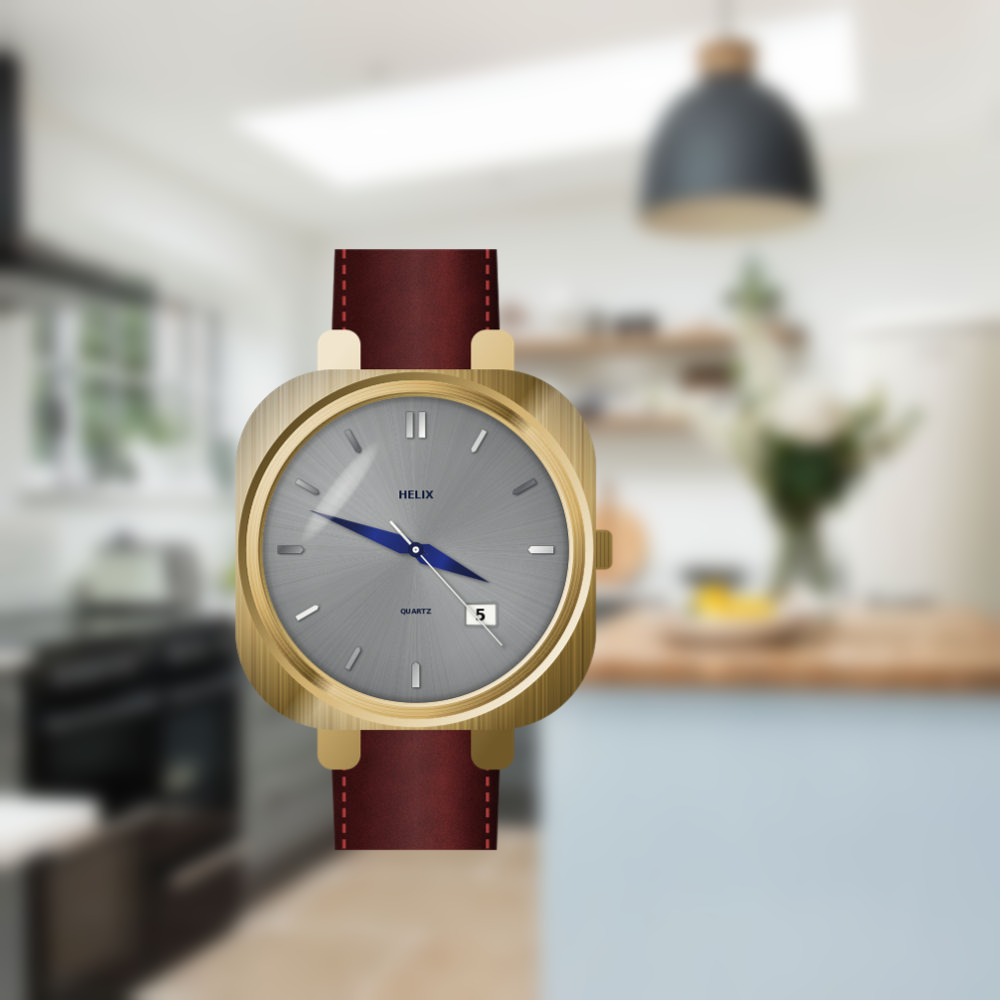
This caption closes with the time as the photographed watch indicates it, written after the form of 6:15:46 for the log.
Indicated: 3:48:23
